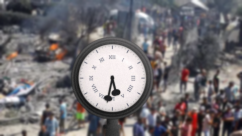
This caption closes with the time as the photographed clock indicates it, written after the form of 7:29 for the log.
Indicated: 5:32
